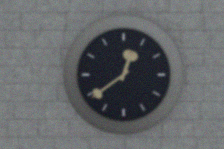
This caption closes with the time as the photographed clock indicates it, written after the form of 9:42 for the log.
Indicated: 12:39
